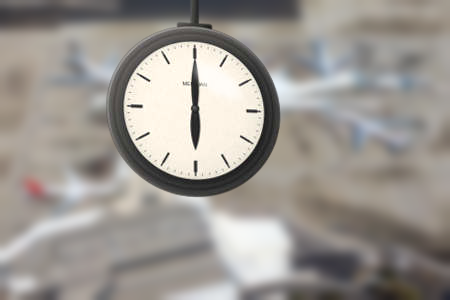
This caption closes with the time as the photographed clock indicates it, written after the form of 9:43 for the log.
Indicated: 6:00
